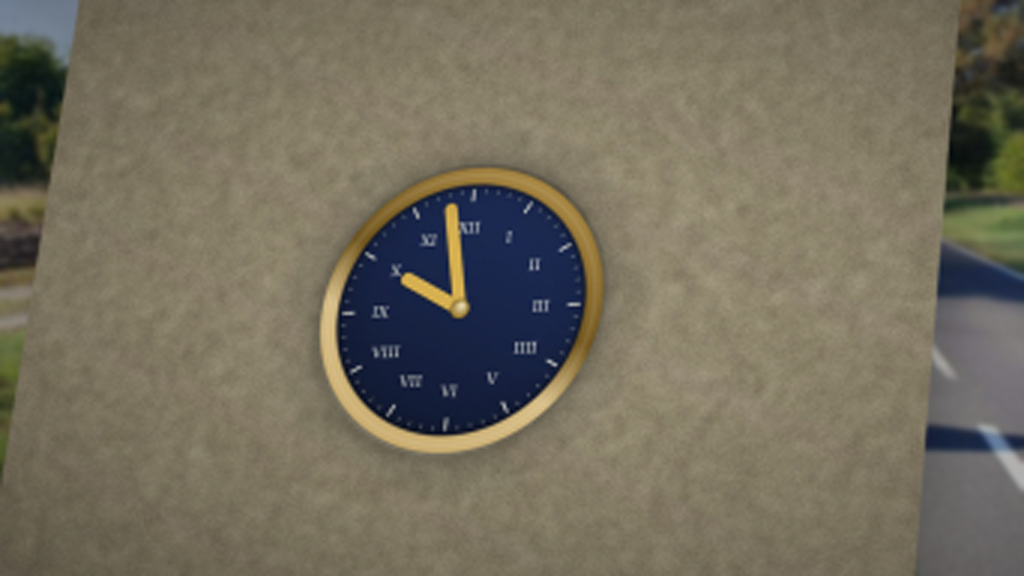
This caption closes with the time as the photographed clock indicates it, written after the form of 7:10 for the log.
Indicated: 9:58
